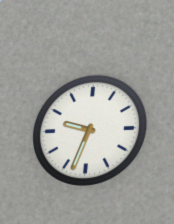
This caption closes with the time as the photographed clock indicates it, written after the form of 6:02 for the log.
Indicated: 9:33
